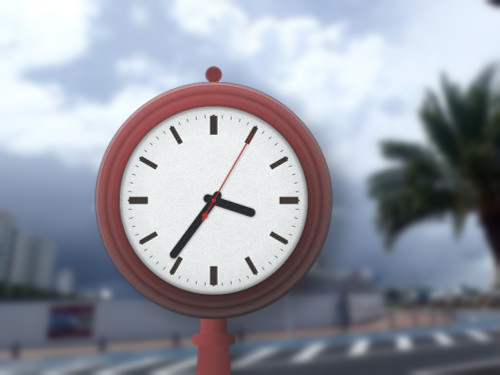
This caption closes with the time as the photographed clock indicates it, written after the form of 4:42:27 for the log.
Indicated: 3:36:05
